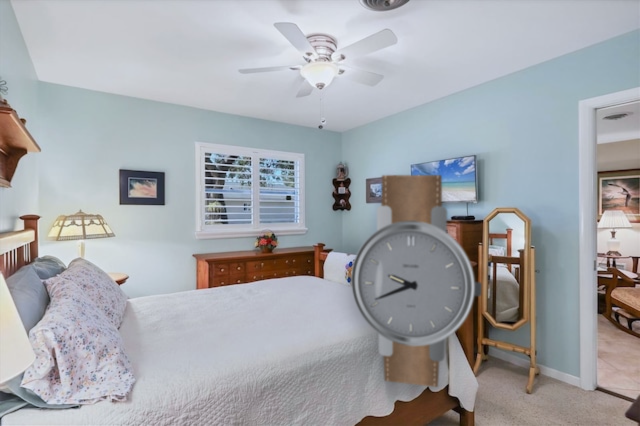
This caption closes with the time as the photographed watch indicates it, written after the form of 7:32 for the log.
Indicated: 9:41
